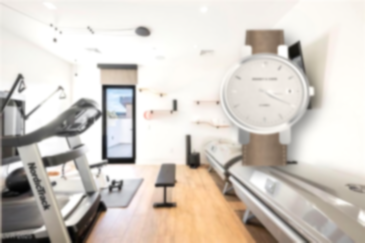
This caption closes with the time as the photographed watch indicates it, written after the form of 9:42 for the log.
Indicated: 3:20
